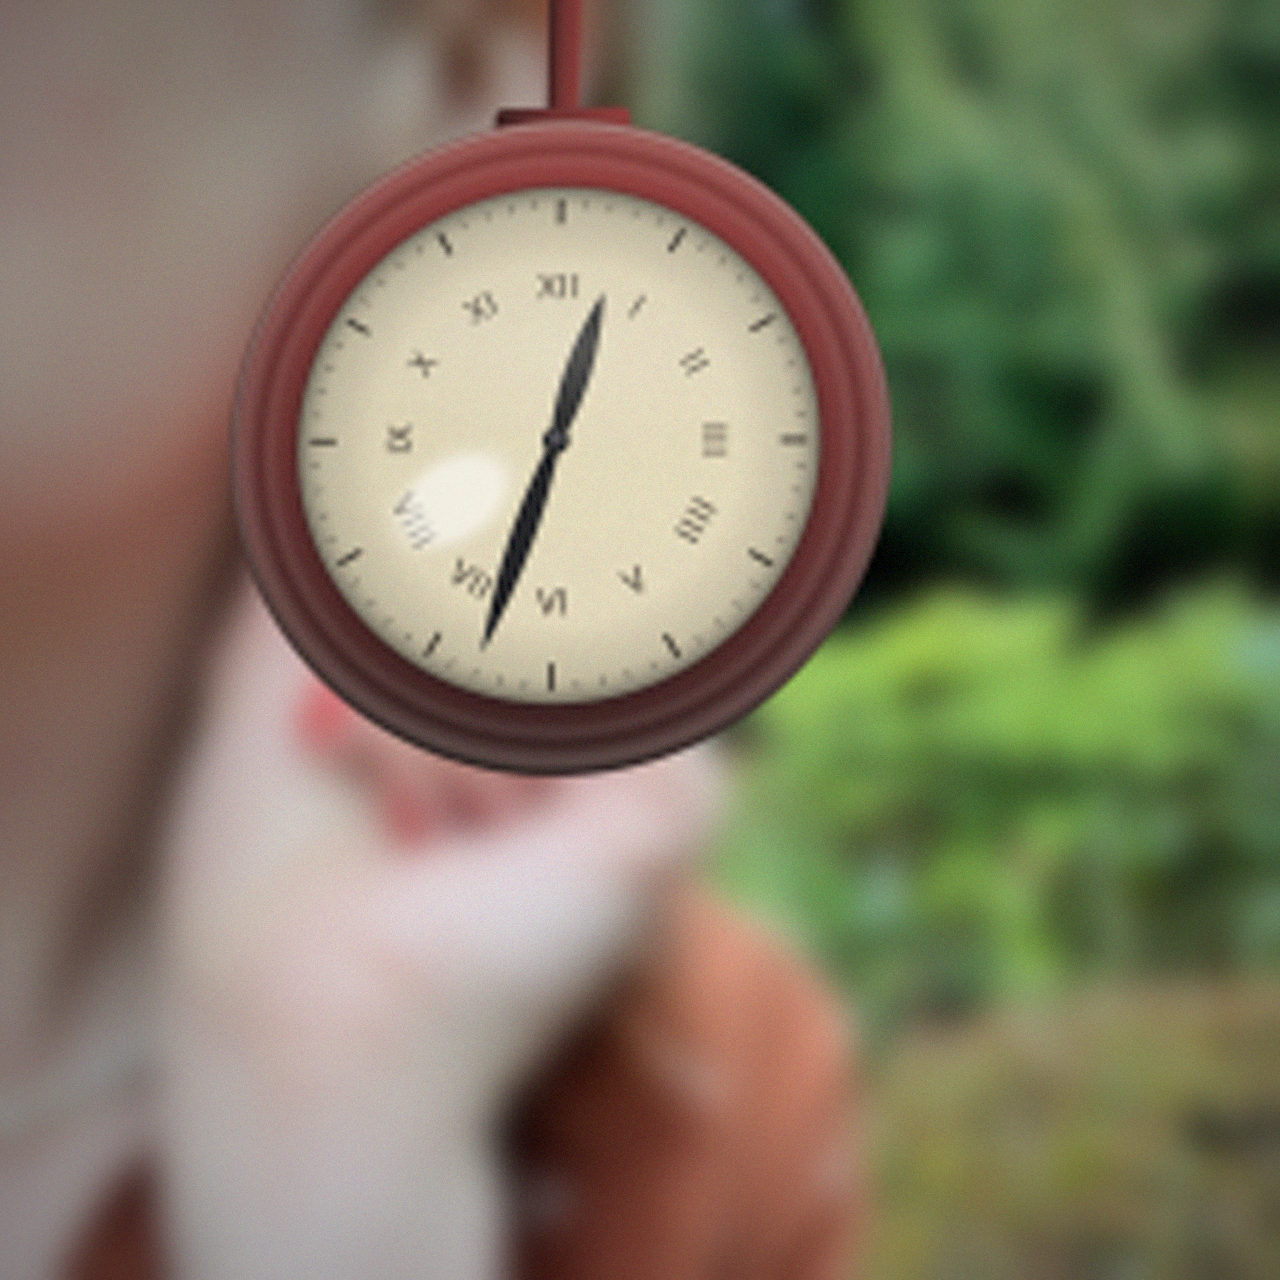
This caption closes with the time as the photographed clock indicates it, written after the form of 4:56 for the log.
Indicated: 12:33
